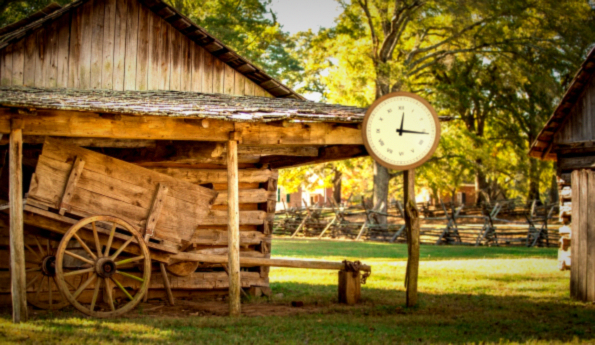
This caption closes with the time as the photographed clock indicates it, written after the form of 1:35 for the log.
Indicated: 12:16
